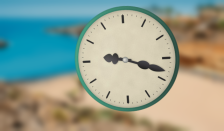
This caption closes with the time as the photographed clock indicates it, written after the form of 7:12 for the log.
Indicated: 9:18
